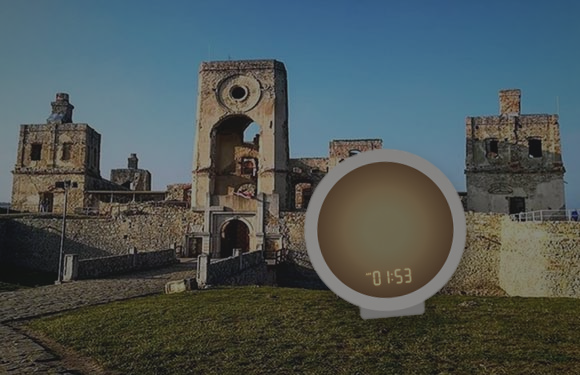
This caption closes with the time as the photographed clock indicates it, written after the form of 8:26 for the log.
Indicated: 1:53
